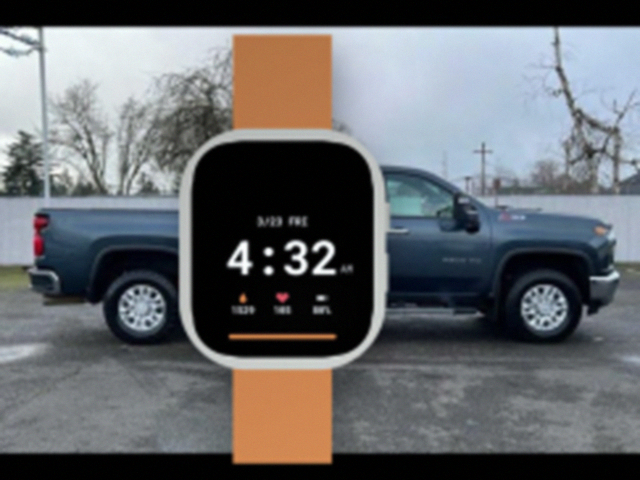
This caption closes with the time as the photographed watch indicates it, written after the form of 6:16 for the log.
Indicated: 4:32
